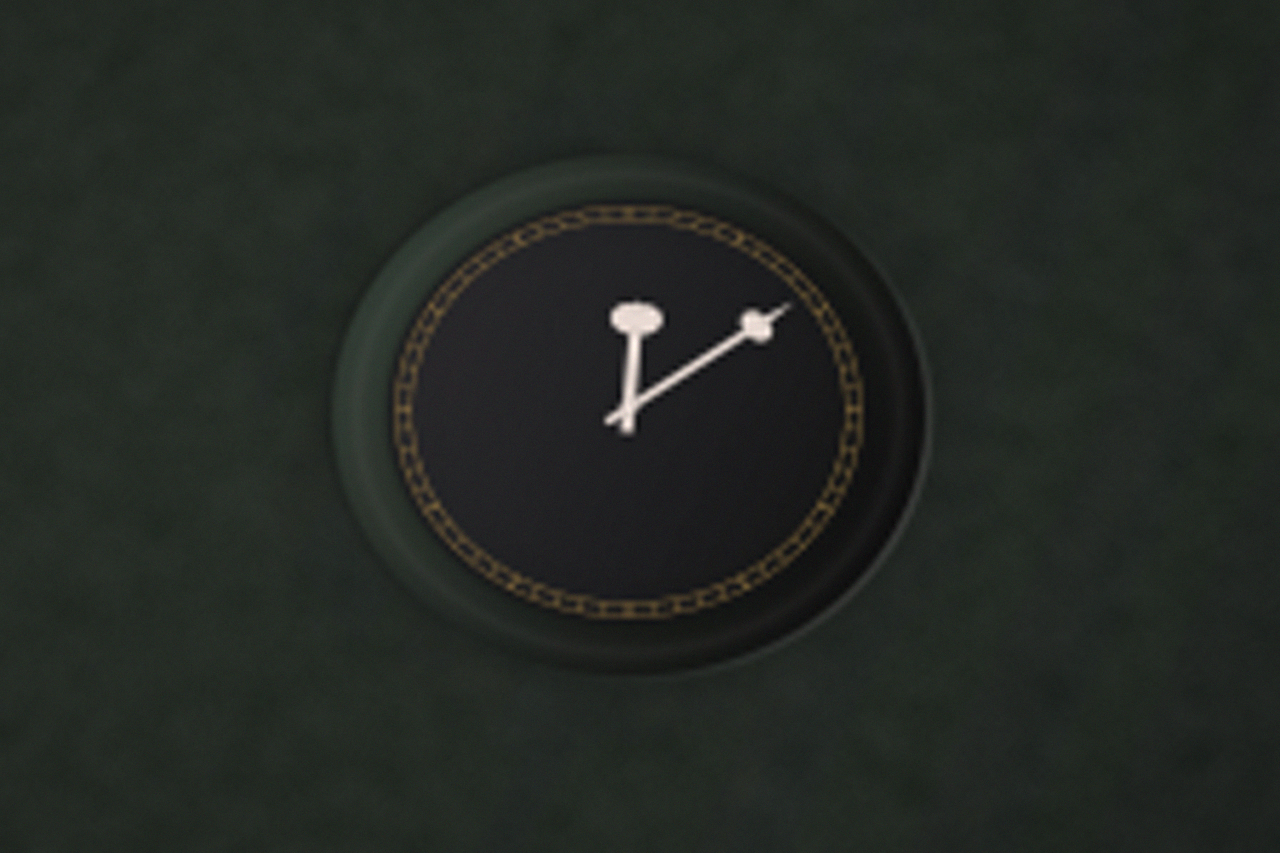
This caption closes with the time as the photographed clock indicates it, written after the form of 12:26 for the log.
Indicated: 12:09
